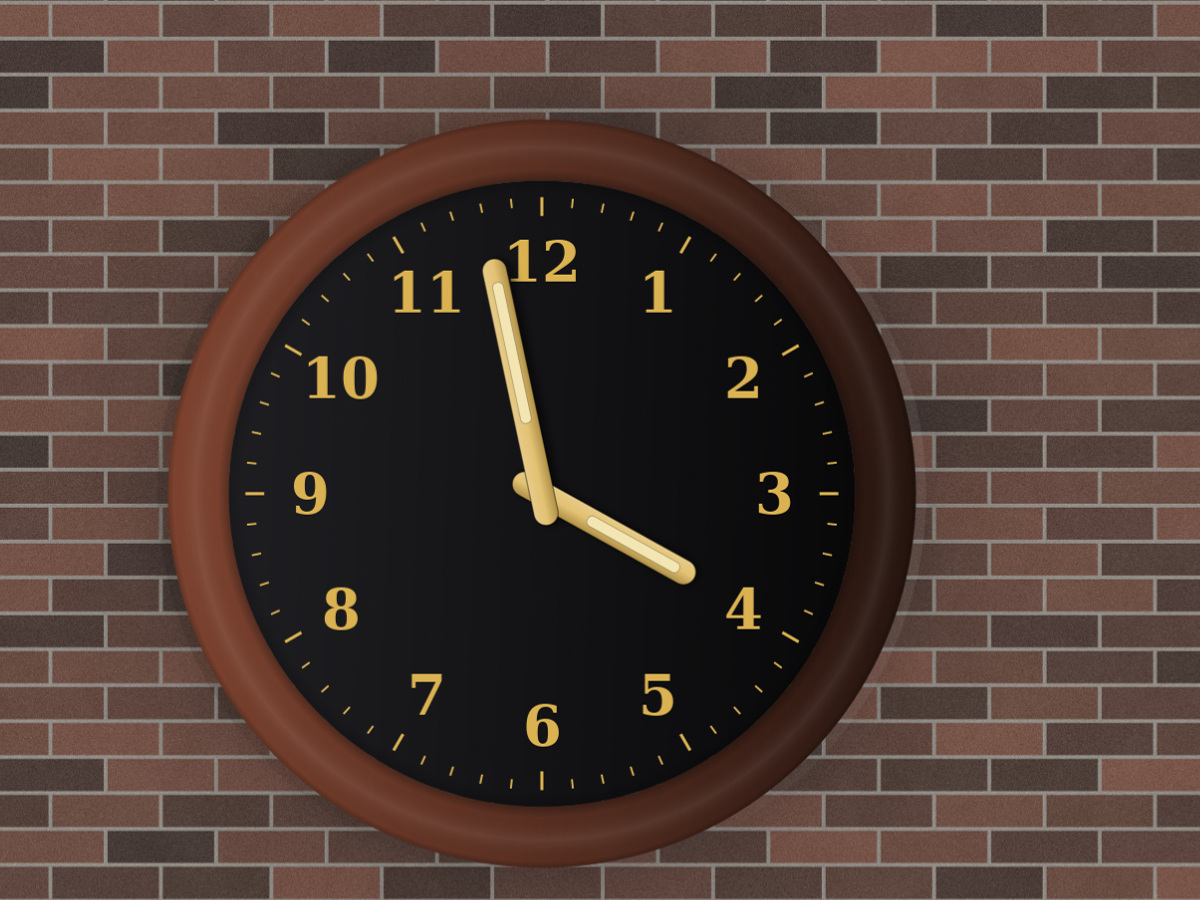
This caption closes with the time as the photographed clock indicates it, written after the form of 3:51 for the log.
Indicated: 3:58
